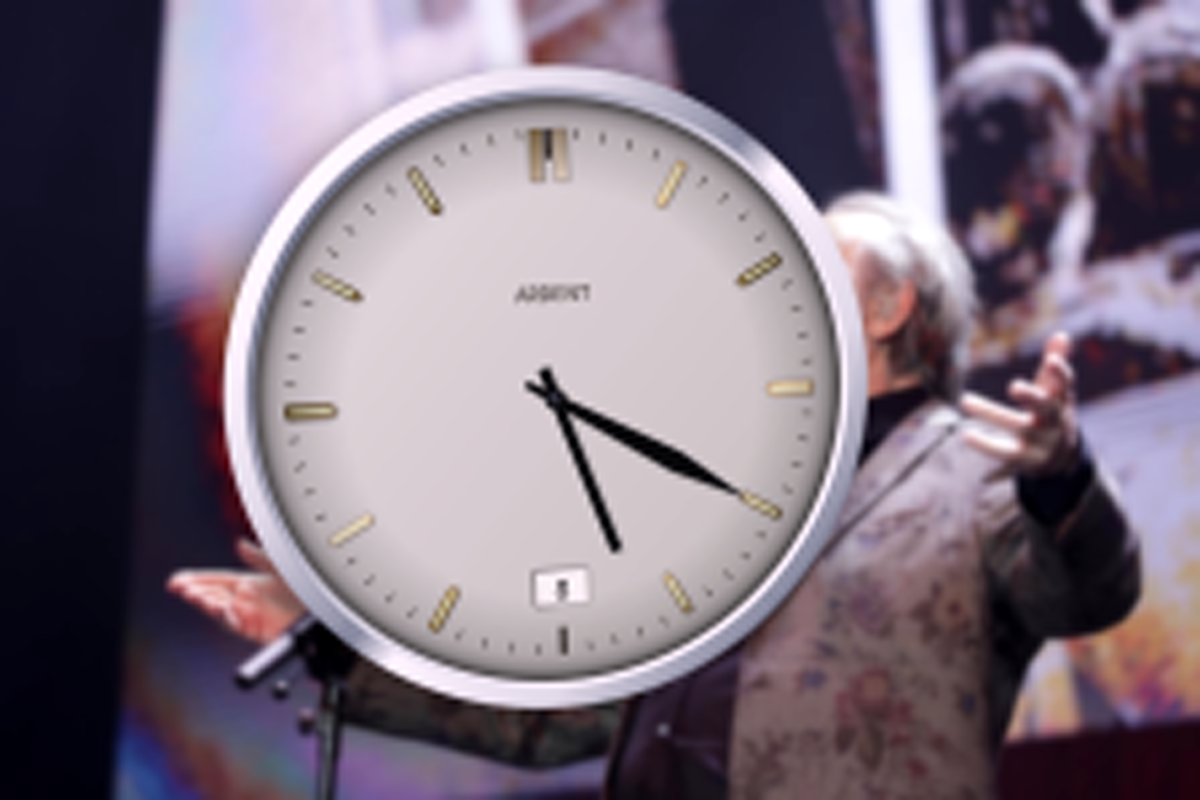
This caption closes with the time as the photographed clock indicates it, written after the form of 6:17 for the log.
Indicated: 5:20
